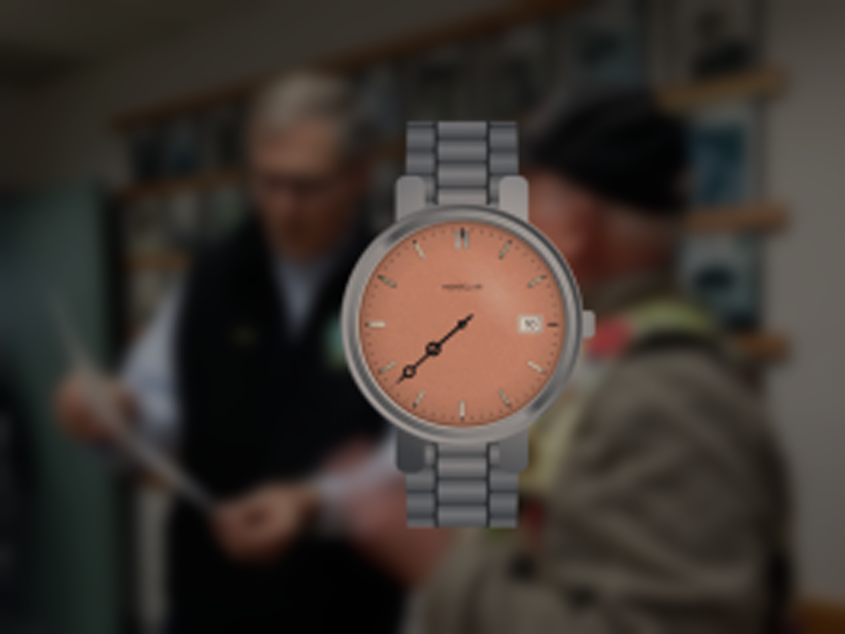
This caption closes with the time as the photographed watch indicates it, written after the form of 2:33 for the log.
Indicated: 7:38
